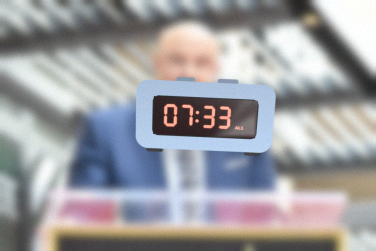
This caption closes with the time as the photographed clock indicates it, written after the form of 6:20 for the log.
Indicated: 7:33
